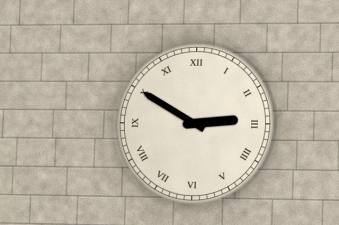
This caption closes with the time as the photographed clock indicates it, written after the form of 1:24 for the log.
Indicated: 2:50
